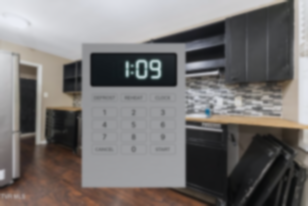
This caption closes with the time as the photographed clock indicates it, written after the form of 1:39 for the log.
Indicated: 1:09
